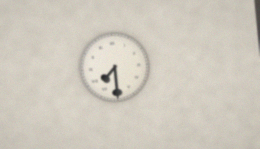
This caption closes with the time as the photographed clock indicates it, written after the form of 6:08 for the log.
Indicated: 7:30
